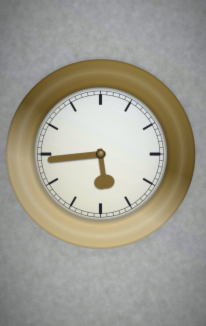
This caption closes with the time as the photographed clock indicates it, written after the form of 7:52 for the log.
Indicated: 5:44
